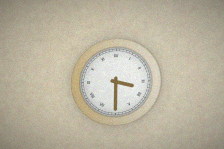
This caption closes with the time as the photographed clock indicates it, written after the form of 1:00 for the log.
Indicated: 3:30
